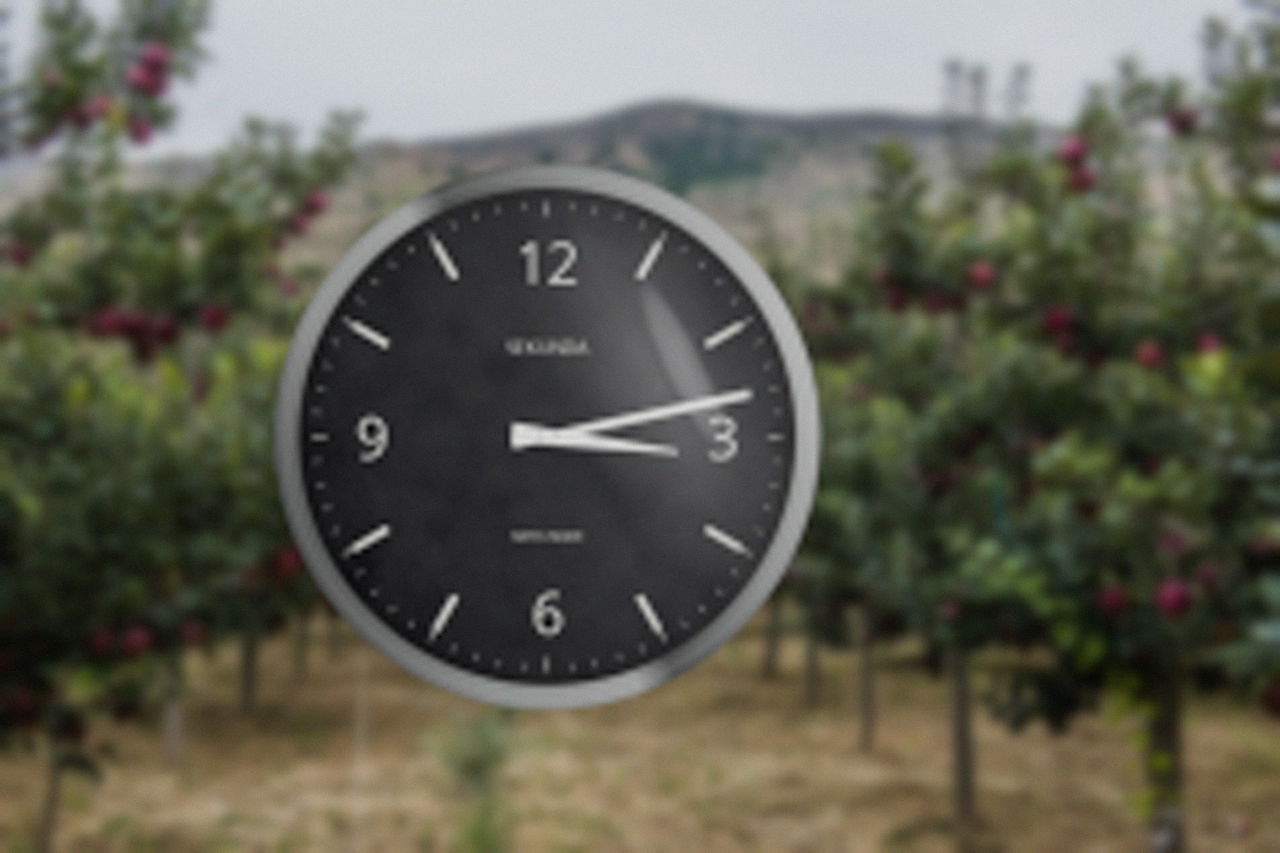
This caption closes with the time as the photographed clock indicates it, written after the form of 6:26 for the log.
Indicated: 3:13
